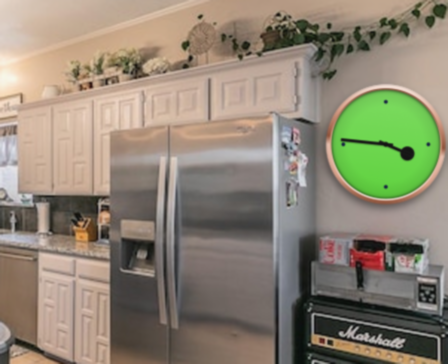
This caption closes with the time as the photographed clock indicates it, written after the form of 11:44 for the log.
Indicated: 3:46
